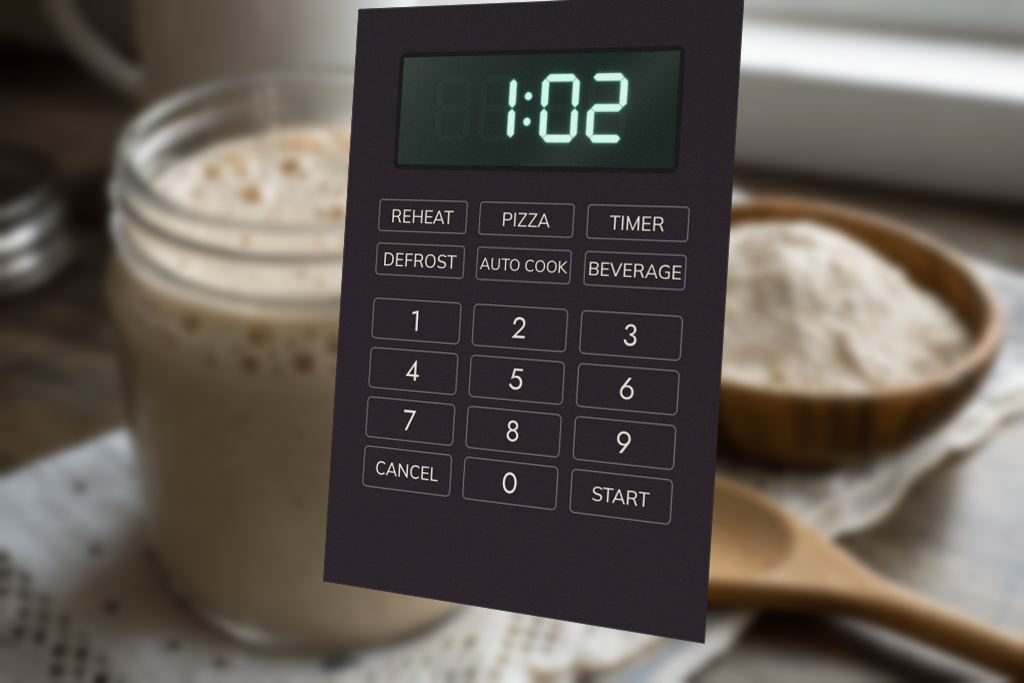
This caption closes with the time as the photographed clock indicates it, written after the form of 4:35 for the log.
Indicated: 1:02
